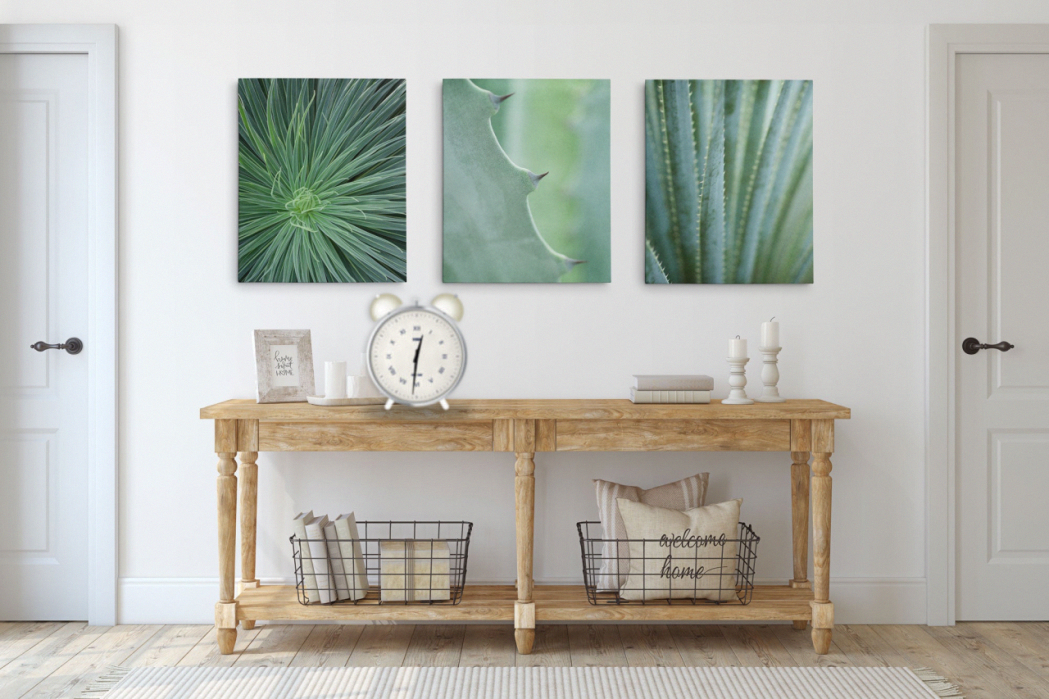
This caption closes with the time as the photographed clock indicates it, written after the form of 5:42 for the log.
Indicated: 12:31
